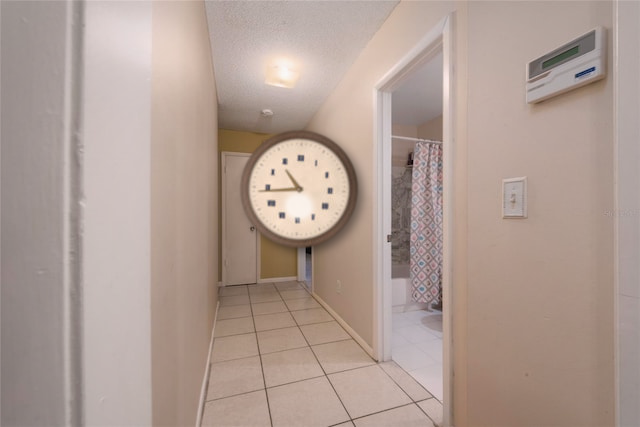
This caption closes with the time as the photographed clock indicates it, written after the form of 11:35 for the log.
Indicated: 10:44
